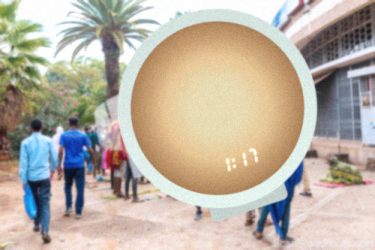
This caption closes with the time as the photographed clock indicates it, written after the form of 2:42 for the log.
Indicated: 1:17
